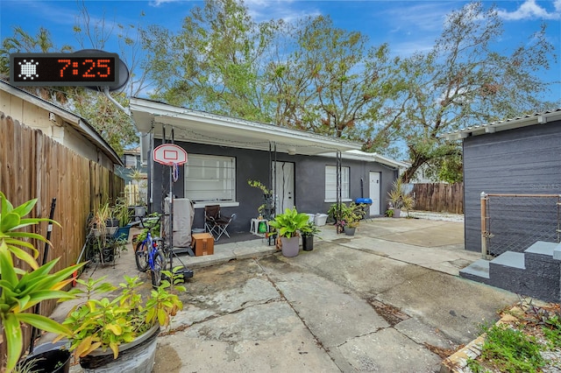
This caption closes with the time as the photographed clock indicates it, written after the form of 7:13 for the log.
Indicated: 7:25
